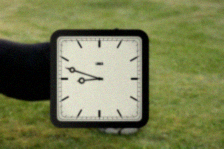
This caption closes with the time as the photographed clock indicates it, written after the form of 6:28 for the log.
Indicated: 8:48
